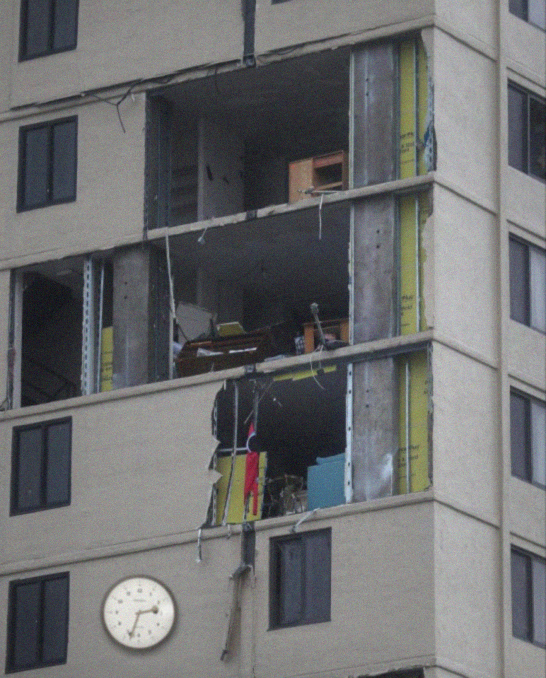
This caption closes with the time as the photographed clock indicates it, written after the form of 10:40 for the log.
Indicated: 2:33
